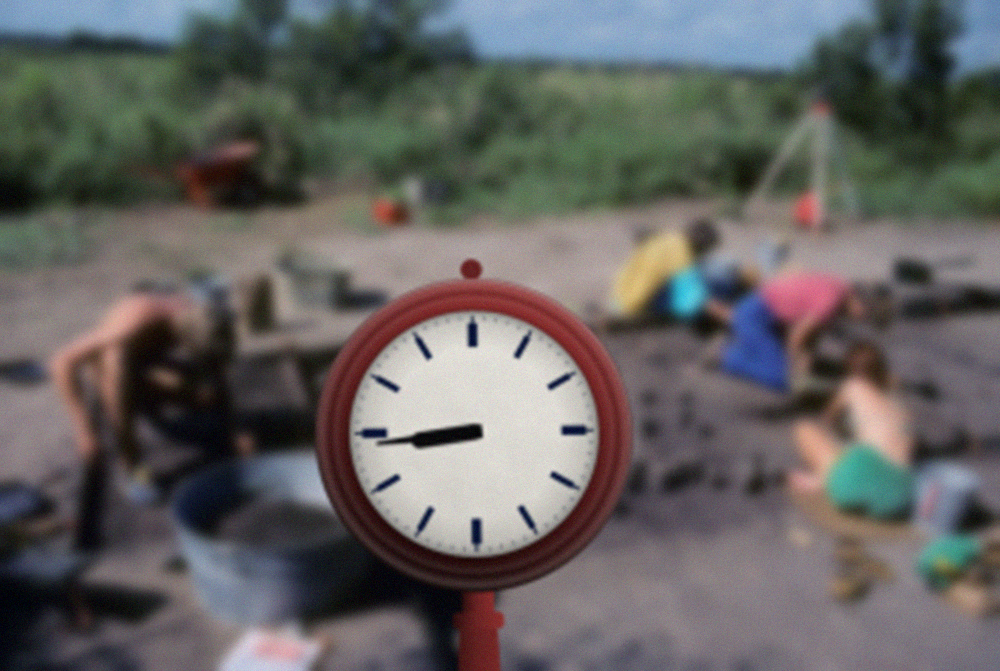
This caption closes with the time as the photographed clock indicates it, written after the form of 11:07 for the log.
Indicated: 8:44
